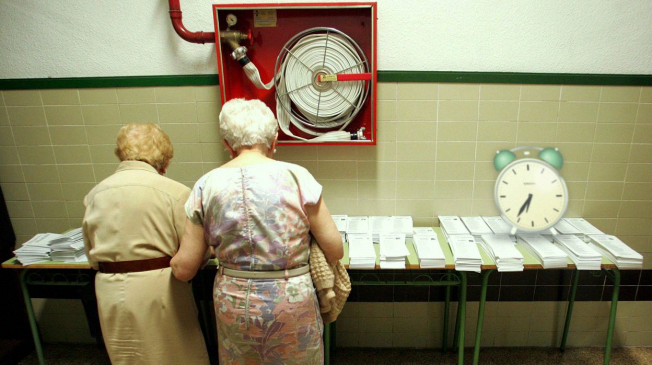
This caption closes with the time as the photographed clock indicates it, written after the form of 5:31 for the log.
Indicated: 6:36
